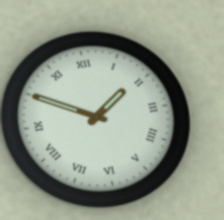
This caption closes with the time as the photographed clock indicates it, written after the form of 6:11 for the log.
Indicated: 1:50
